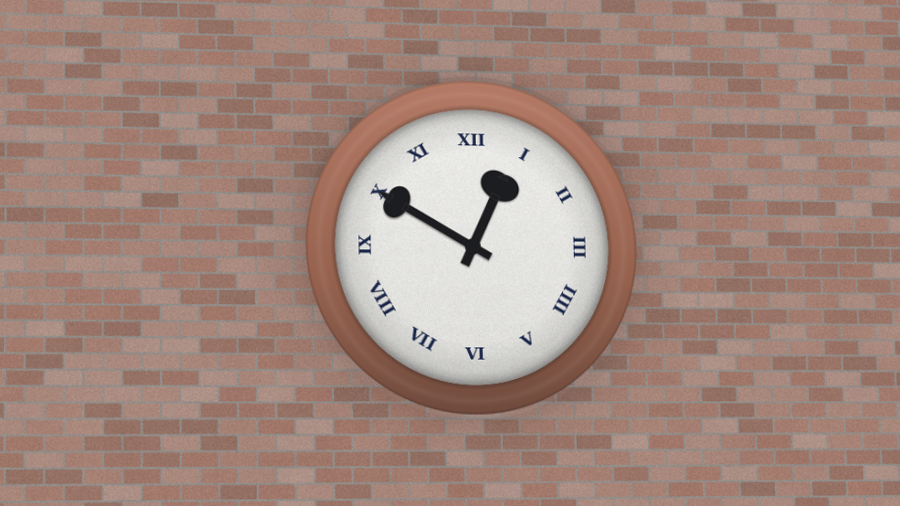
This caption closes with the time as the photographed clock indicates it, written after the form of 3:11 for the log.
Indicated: 12:50
